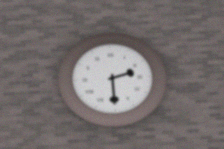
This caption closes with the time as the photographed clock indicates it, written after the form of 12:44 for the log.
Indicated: 2:30
